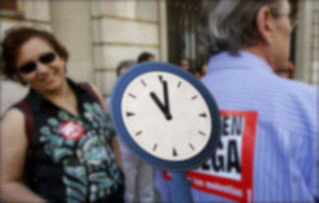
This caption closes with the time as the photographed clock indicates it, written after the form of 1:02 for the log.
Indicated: 11:01
